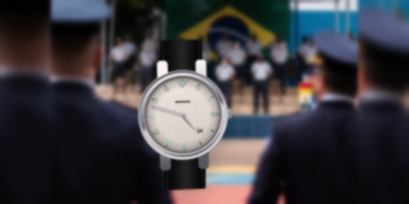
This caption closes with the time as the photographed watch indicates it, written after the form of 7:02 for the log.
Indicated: 4:48
